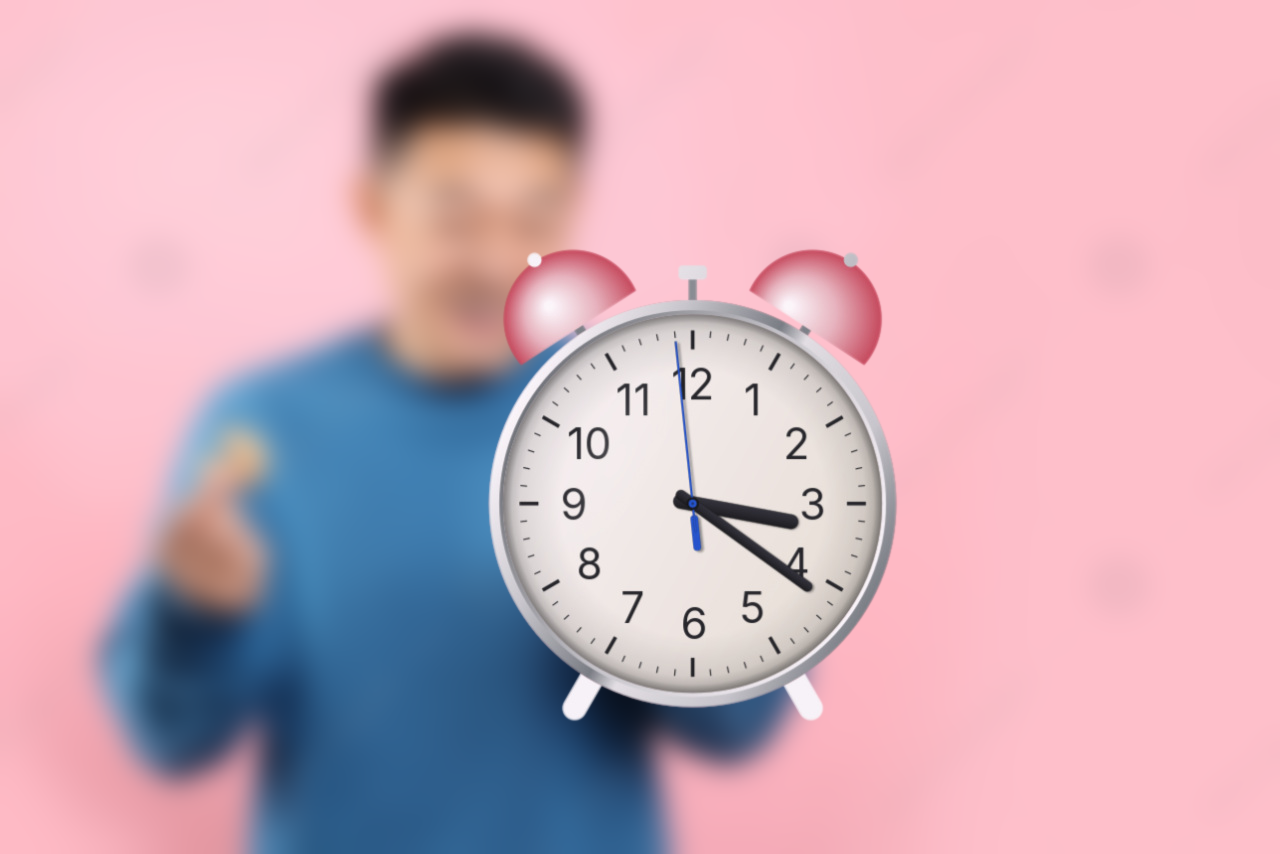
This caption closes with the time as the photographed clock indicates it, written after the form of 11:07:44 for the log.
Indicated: 3:20:59
